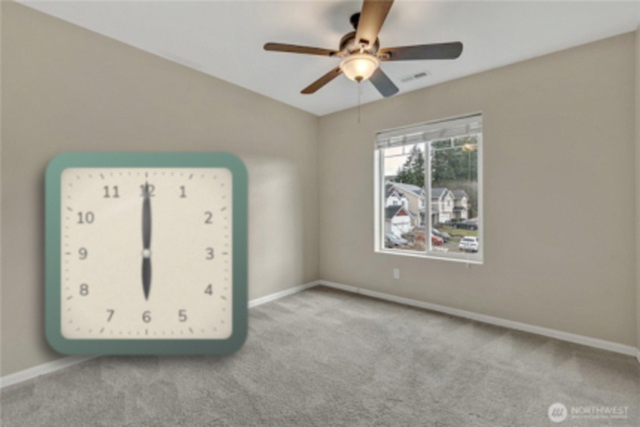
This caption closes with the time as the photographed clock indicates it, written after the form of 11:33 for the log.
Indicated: 6:00
